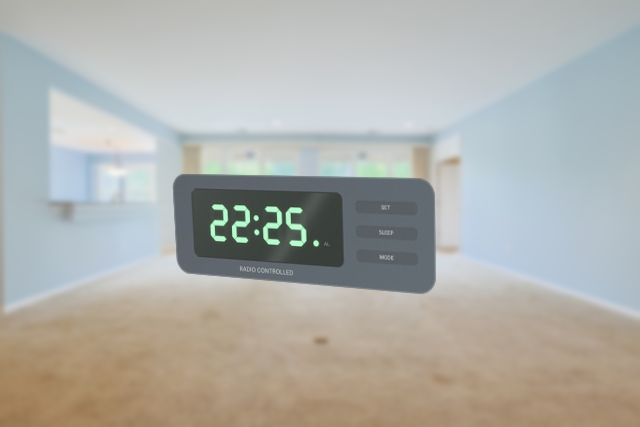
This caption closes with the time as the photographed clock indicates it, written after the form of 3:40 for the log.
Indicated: 22:25
